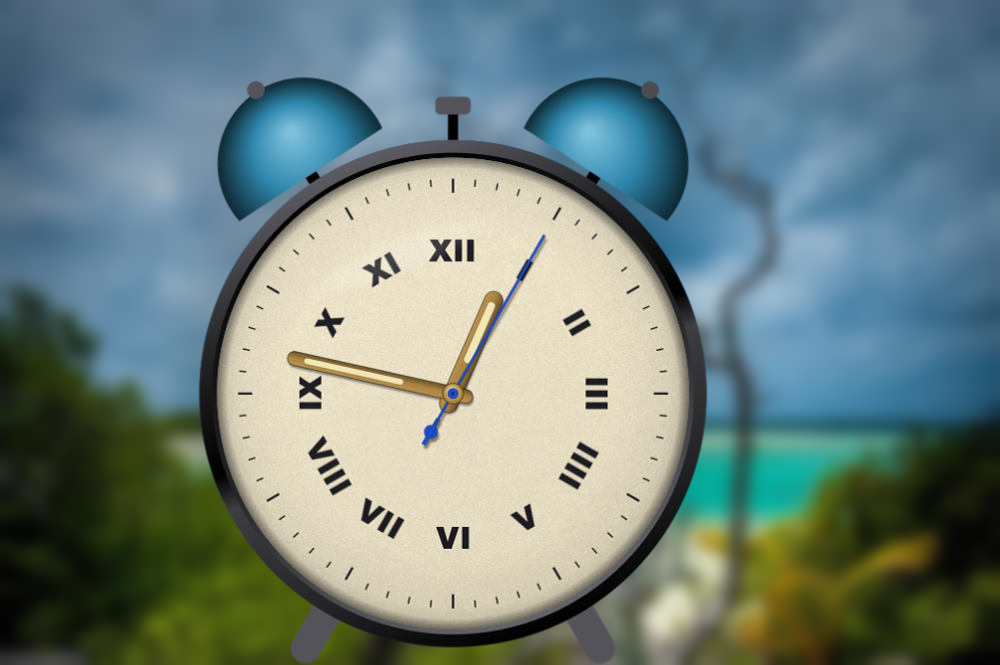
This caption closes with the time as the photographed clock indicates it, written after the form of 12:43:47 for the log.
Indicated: 12:47:05
